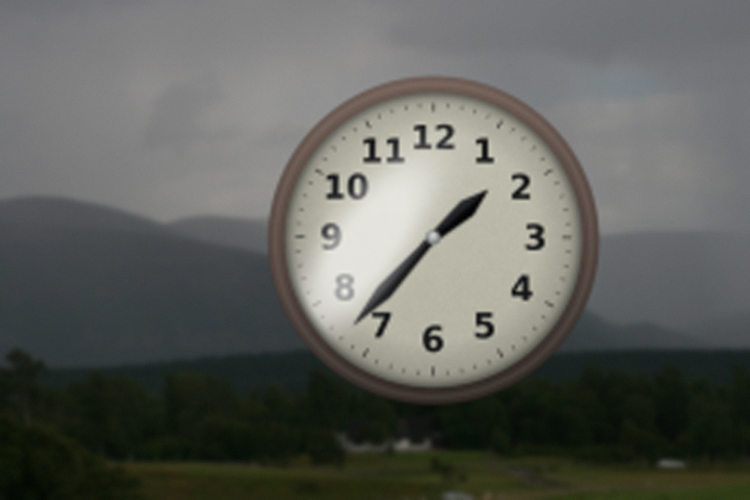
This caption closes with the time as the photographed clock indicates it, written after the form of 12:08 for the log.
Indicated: 1:37
